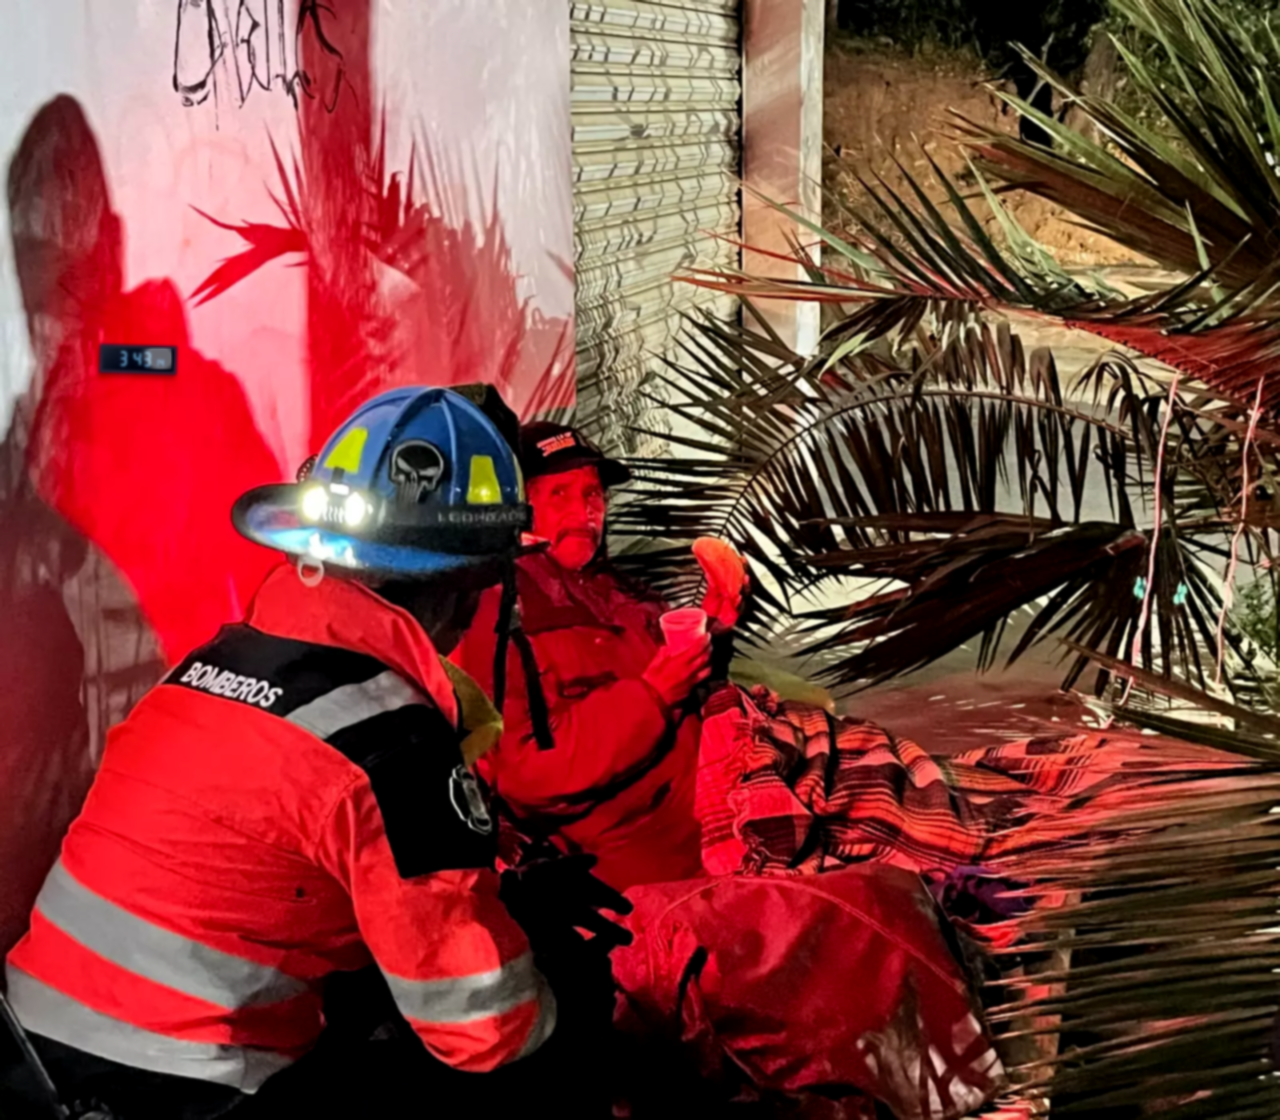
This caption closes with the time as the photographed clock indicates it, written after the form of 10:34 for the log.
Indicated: 3:43
